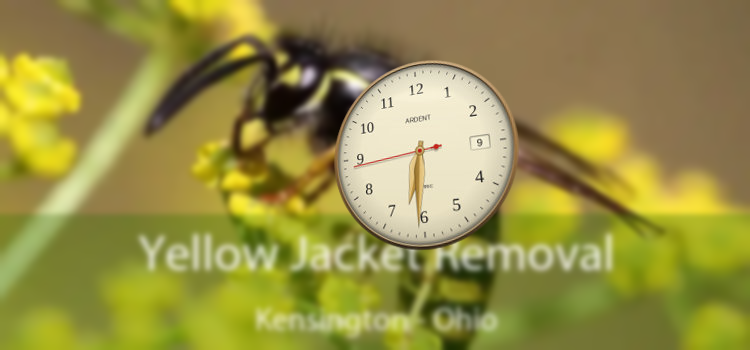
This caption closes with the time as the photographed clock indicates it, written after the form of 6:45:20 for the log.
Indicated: 6:30:44
